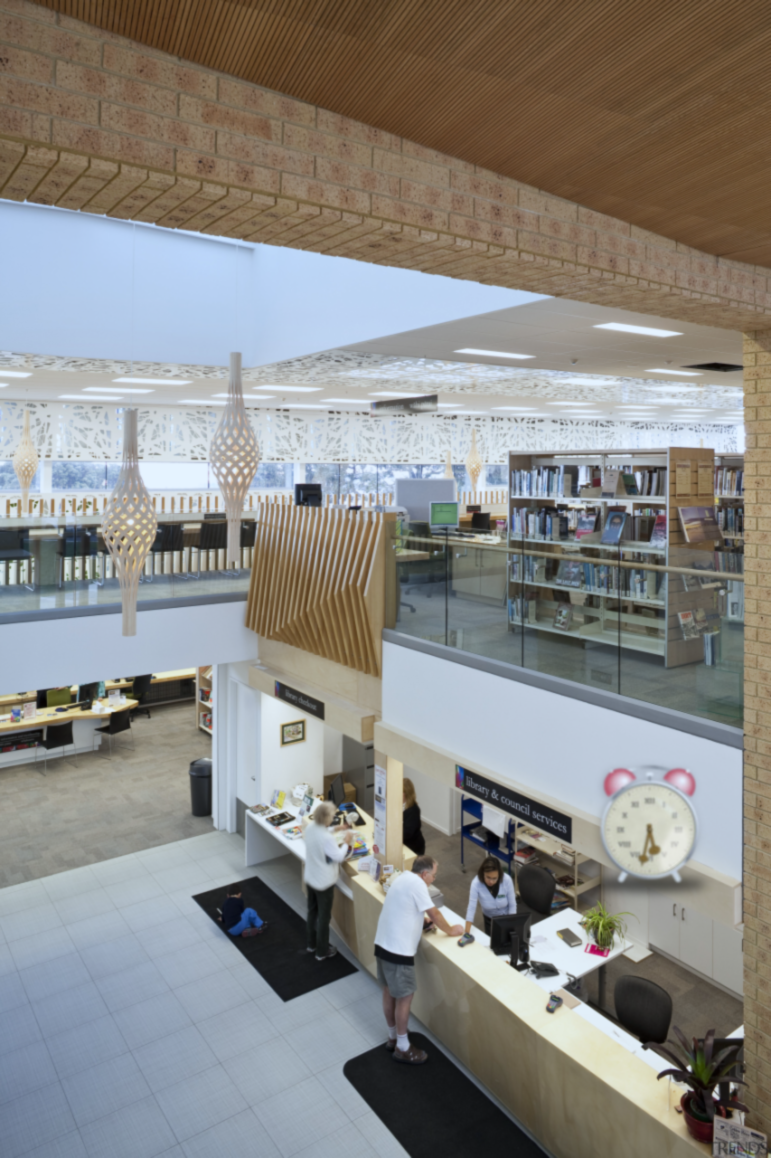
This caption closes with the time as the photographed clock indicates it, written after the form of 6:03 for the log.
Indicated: 5:32
